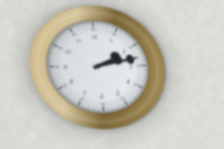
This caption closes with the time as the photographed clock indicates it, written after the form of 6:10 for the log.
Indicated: 2:13
